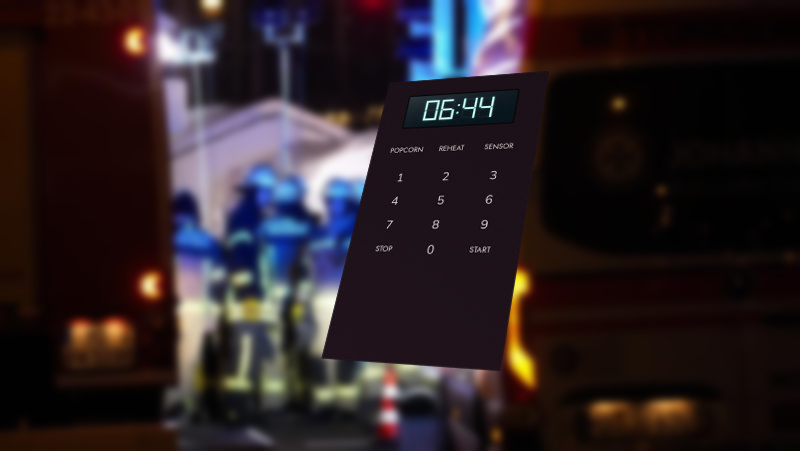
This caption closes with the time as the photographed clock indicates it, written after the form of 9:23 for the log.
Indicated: 6:44
